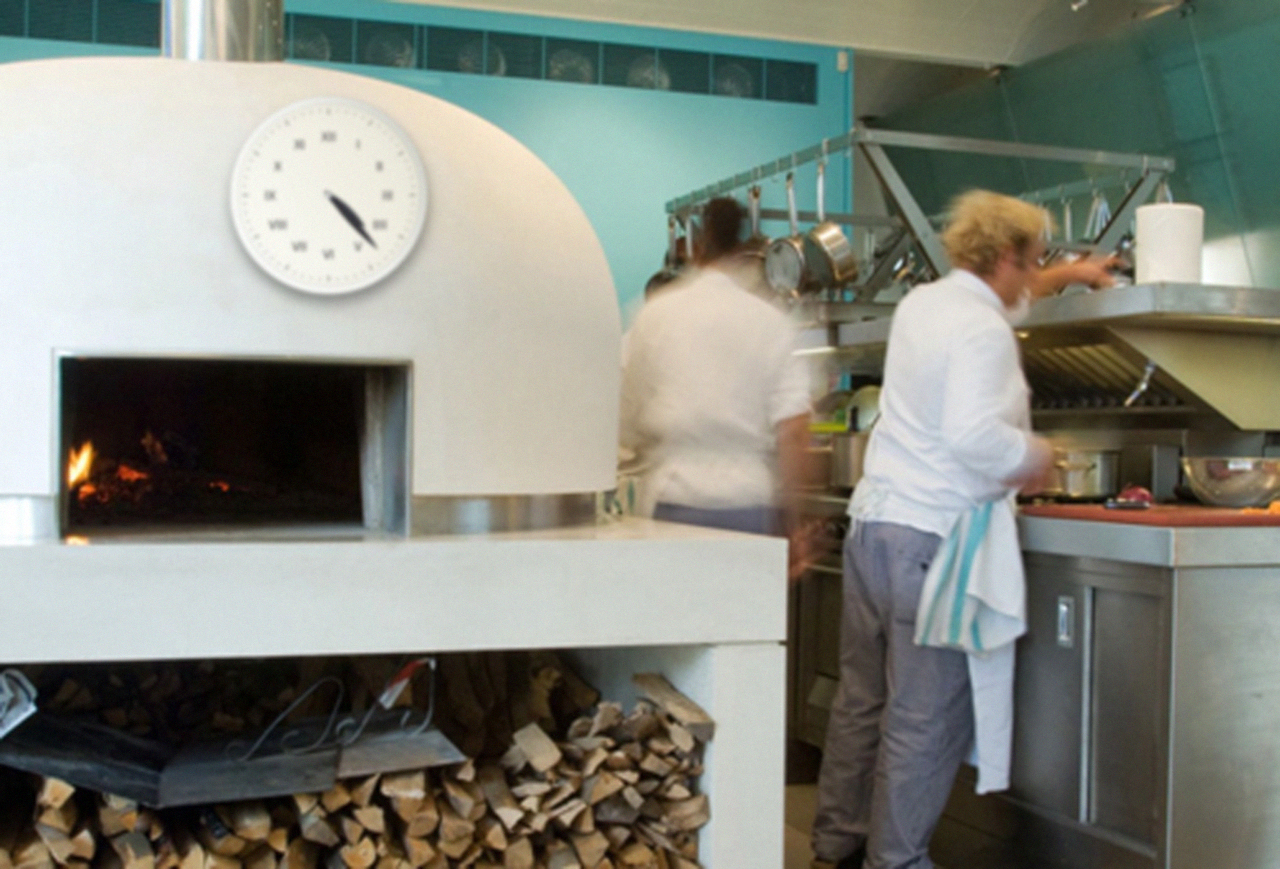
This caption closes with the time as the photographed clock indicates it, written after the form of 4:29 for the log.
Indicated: 4:23
